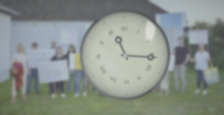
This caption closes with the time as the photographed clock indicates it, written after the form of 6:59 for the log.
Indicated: 11:16
